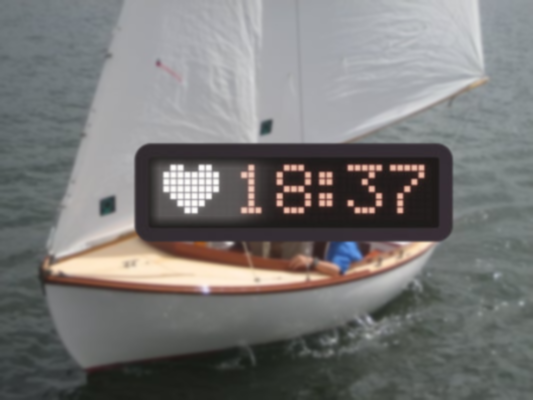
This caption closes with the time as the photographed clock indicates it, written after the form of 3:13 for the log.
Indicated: 18:37
